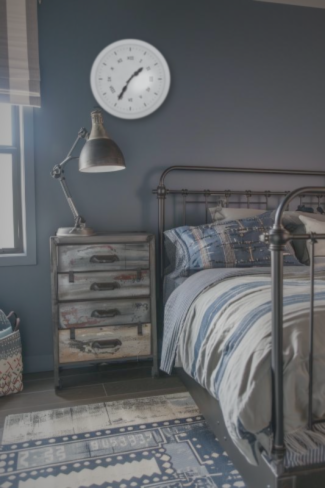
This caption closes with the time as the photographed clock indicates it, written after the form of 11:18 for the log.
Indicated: 1:35
